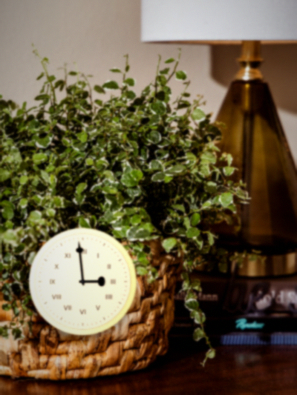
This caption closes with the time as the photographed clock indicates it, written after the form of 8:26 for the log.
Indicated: 2:59
